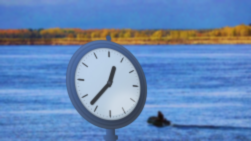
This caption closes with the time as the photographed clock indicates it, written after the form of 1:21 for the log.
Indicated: 12:37
